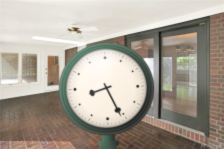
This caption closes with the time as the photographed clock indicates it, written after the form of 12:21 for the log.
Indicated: 8:26
